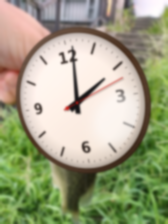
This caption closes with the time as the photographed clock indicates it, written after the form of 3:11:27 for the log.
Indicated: 2:01:12
